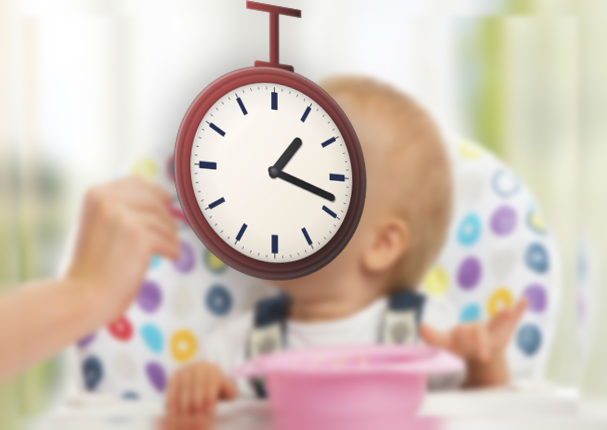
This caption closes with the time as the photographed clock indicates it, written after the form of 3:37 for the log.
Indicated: 1:18
